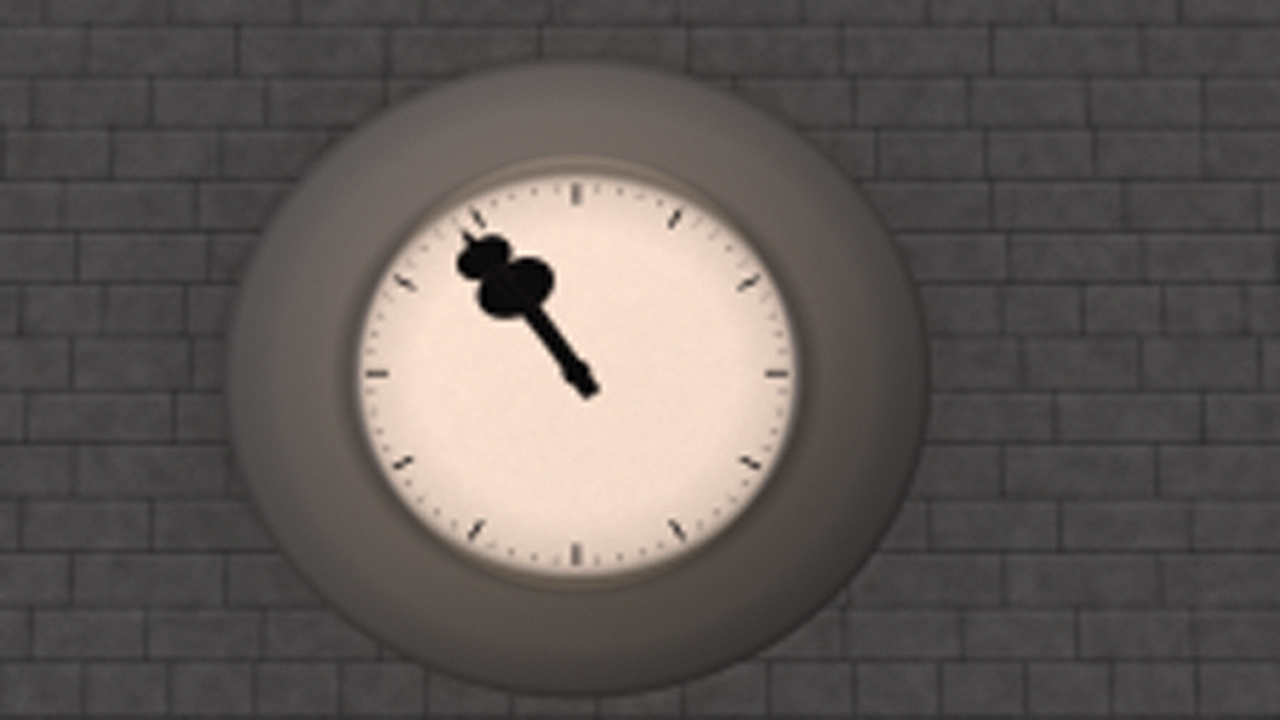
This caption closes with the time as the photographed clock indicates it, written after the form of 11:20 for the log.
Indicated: 10:54
